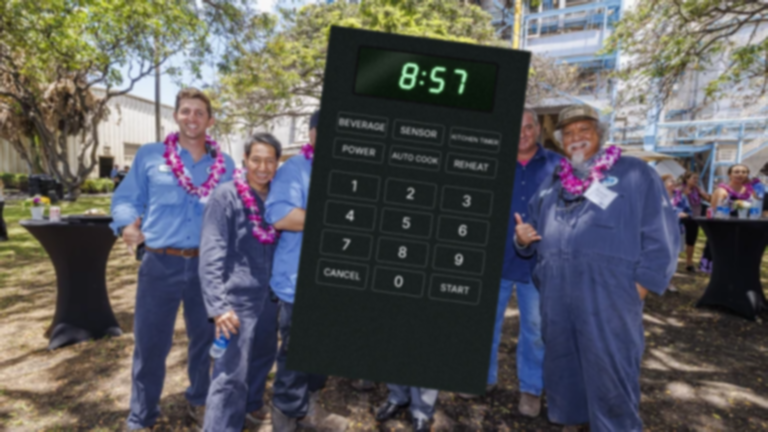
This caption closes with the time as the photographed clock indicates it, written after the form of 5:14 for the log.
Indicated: 8:57
